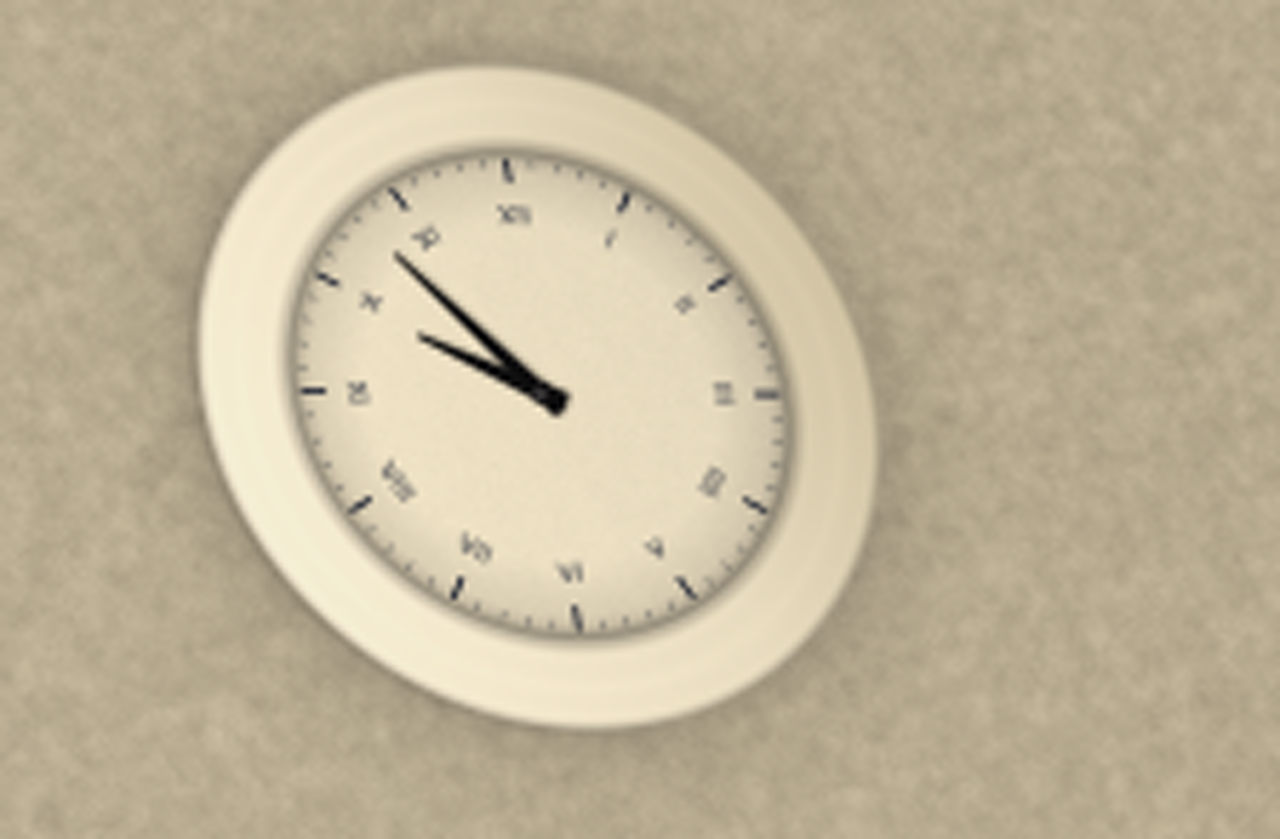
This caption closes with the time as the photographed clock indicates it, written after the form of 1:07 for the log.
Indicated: 9:53
